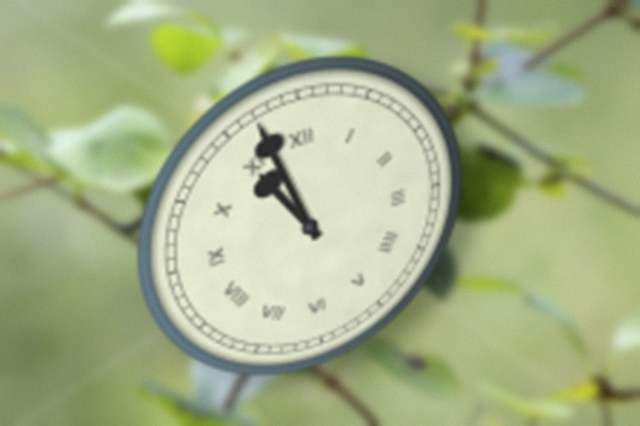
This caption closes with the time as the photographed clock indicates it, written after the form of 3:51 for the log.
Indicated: 10:57
